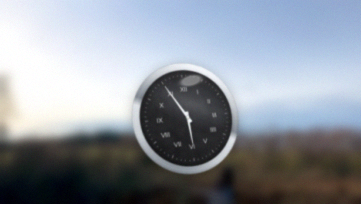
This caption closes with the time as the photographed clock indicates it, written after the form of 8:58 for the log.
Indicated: 5:55
